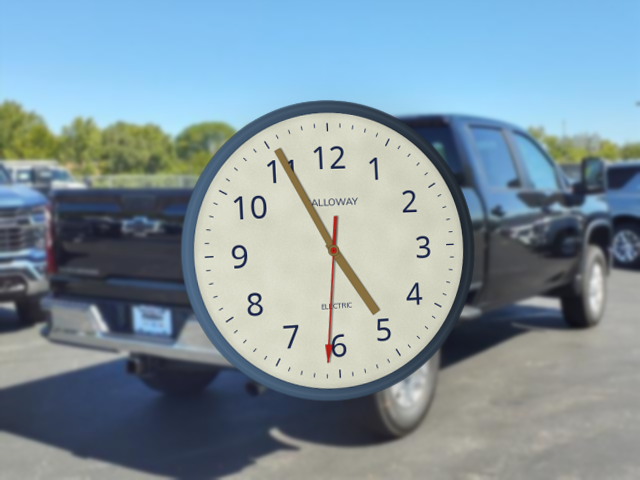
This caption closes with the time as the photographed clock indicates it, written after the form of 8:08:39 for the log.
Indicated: 4:55:31
